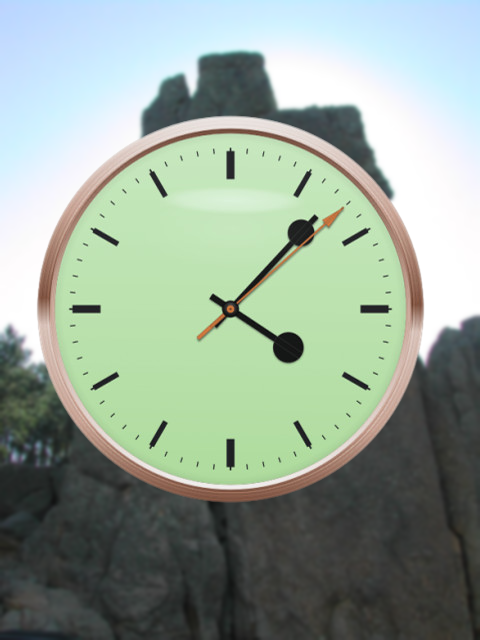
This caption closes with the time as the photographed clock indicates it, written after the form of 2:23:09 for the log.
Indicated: 4:07:08
